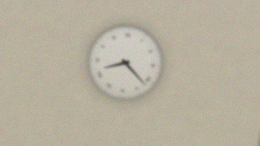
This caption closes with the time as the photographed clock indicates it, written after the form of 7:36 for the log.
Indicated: 8:22
